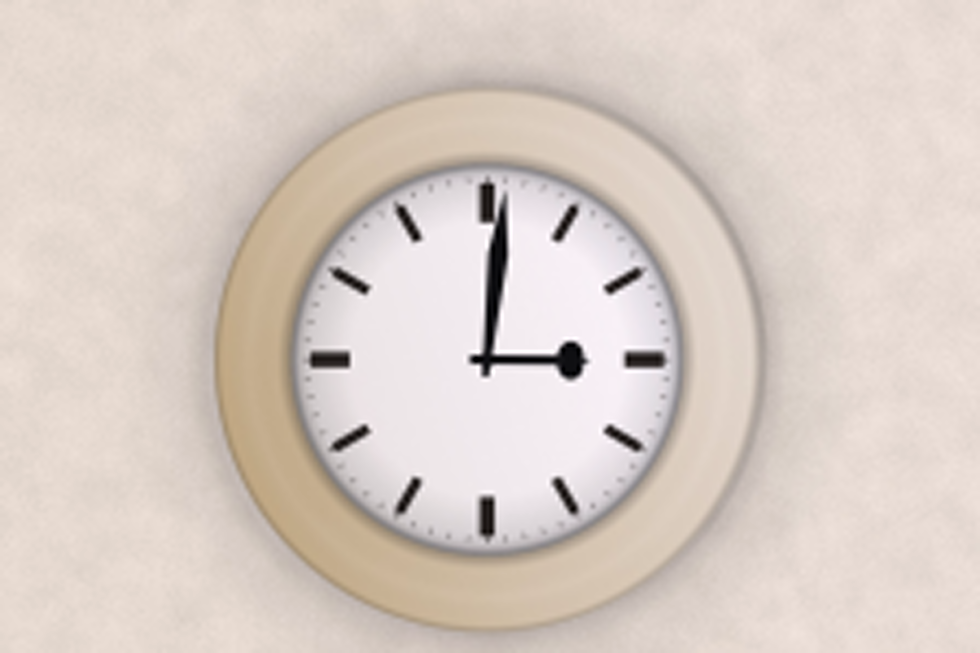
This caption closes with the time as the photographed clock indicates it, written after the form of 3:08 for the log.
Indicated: 3:01
